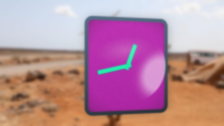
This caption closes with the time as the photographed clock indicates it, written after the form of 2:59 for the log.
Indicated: 12:43
